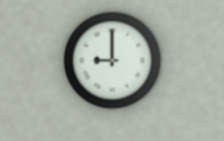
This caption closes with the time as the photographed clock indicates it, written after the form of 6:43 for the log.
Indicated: 9:00
